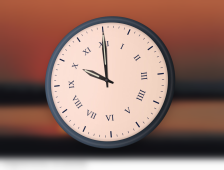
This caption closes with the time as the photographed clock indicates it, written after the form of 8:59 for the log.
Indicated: 10:00
